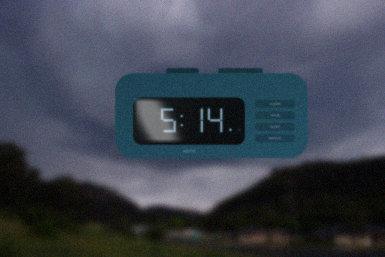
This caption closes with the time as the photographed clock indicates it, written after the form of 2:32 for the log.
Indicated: 5:14
